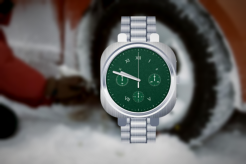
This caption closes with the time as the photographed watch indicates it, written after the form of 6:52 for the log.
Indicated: 9:48
